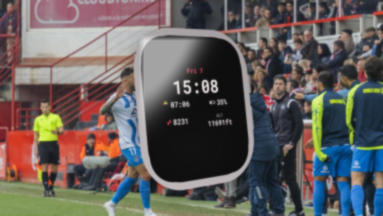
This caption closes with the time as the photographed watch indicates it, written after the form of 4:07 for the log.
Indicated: 15:08
